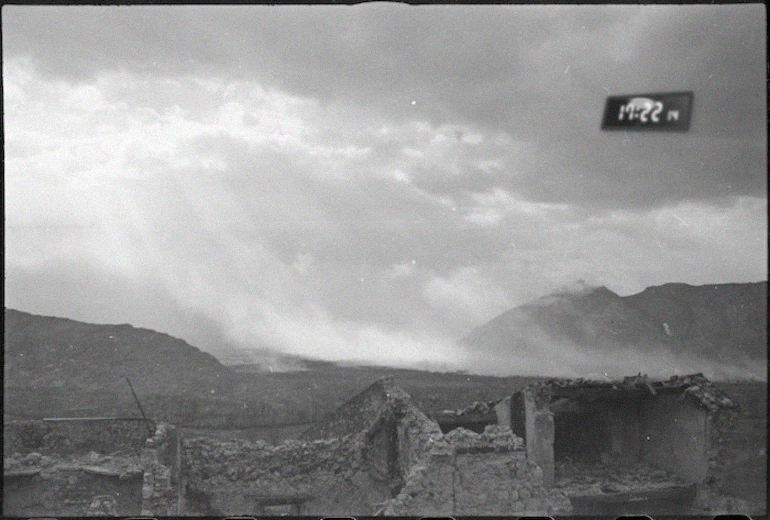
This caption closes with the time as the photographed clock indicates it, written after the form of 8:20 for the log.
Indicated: 17:22
